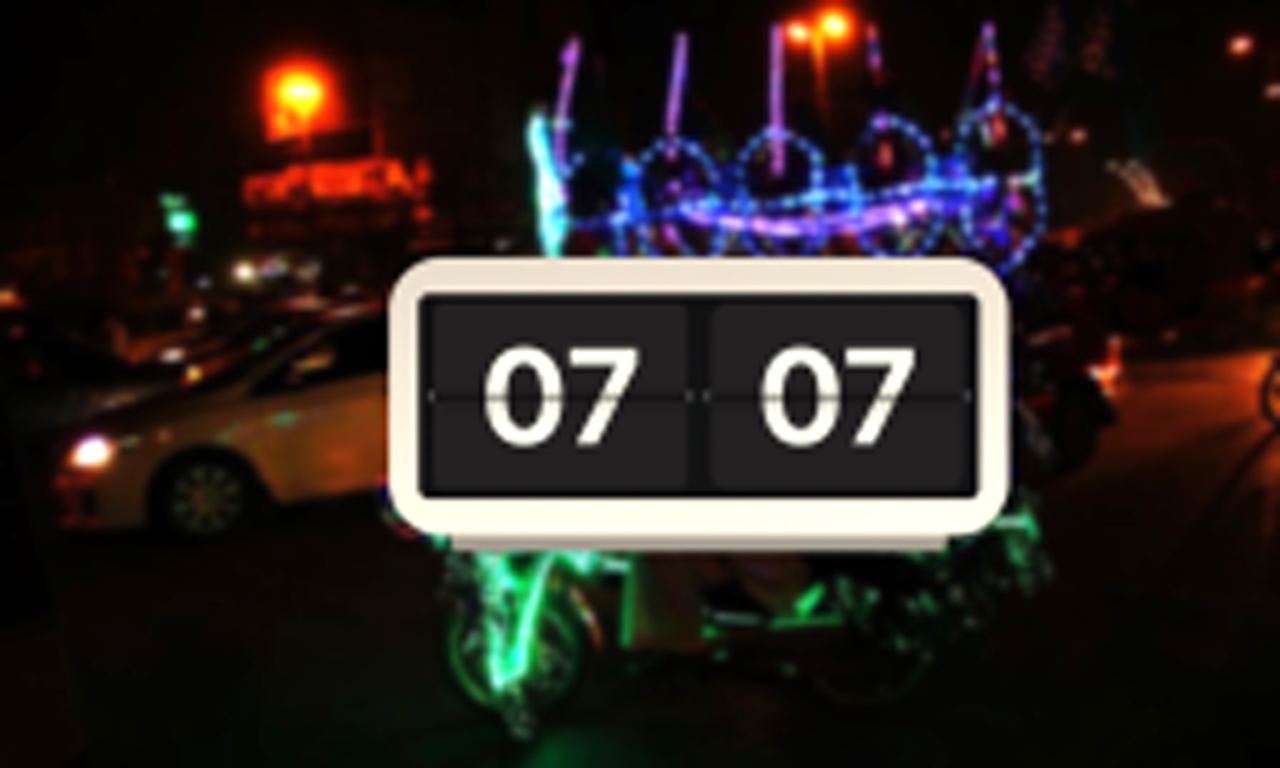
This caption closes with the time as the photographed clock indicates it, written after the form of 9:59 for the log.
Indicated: 7:07
